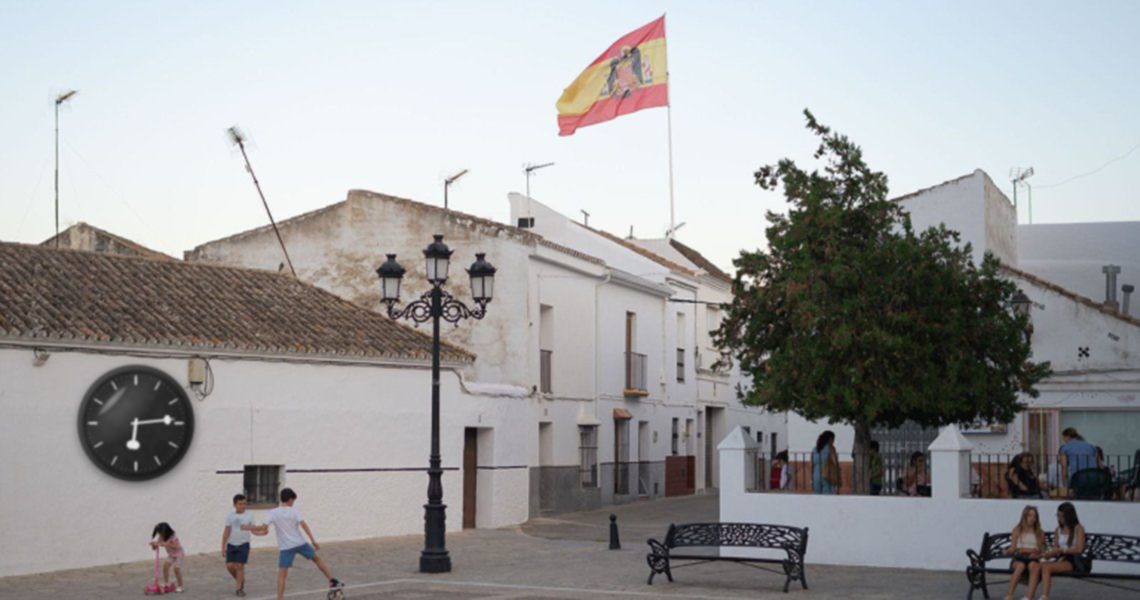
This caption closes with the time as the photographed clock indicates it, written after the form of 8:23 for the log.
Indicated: 6:14
